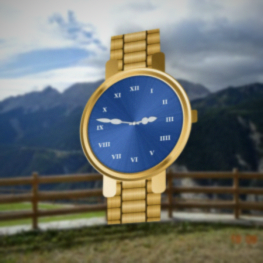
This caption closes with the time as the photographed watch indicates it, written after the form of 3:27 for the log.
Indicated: 2:47
